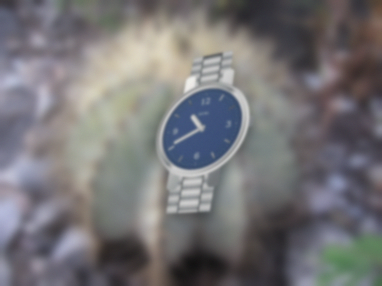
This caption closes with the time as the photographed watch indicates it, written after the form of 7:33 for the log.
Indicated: 10:41
